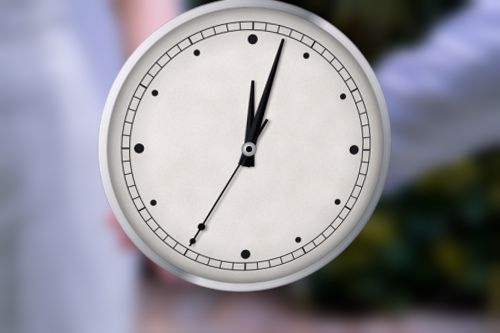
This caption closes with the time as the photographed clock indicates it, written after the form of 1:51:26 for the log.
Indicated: 12:02:35
